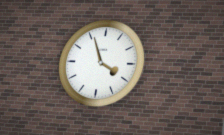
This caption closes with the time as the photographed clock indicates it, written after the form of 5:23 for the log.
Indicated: 3:56
